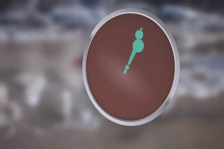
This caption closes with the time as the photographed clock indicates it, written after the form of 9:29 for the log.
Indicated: 1:04
